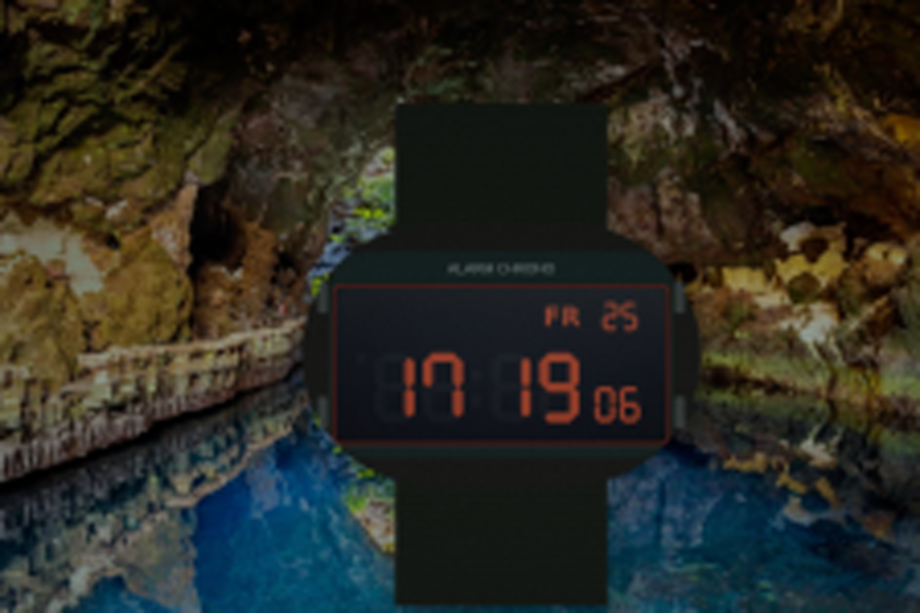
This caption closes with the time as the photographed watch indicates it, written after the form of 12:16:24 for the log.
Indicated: 17:19:06
